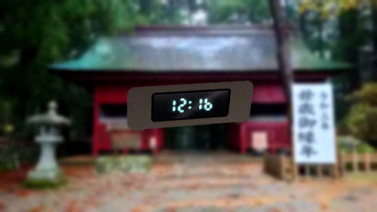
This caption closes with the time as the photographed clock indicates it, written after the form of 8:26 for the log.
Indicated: 12:16
